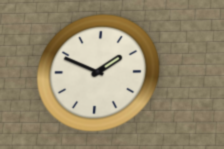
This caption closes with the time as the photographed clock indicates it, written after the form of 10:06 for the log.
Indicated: 1:49
